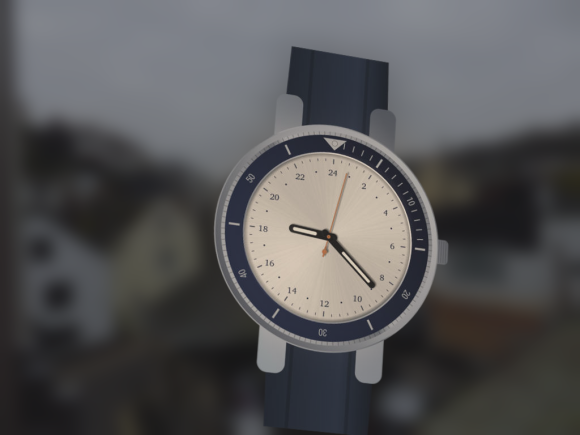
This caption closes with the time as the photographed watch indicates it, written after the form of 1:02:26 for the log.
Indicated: 18:22:02
